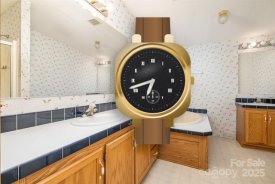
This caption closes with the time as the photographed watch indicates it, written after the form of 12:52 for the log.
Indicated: 6:42
